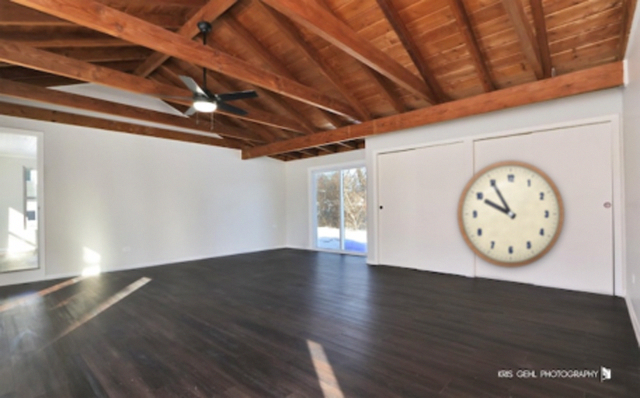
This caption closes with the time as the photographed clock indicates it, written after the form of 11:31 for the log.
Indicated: 9:55
